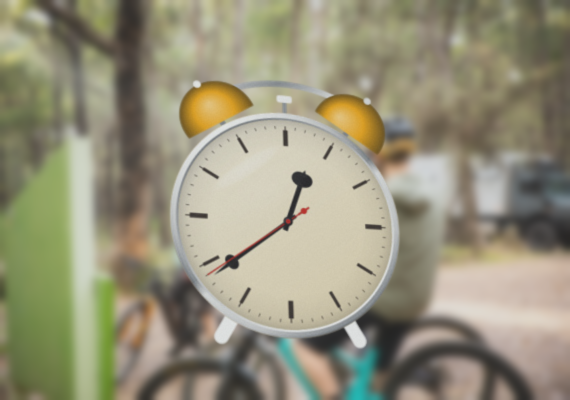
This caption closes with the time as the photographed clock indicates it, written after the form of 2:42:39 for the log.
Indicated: 12:38:39
